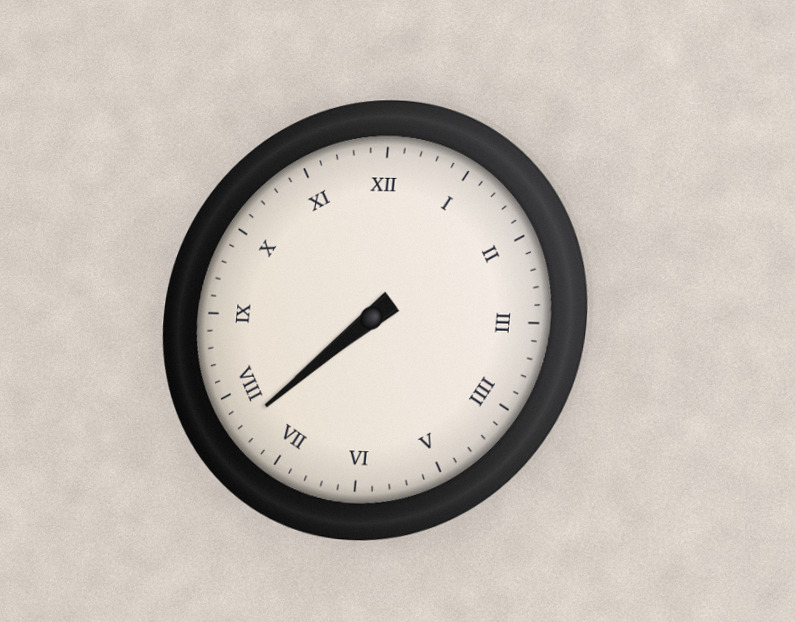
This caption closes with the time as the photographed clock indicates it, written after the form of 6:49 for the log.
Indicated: 7:38
